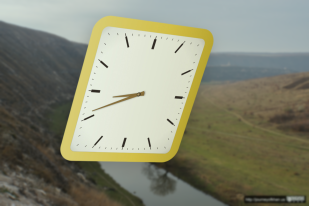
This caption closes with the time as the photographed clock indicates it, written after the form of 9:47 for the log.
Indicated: 8:41
